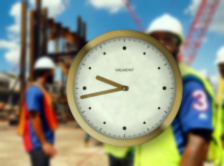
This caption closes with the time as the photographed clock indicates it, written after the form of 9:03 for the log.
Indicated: 9:43
